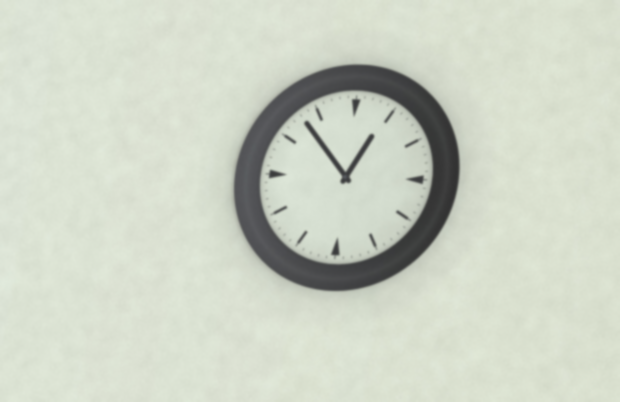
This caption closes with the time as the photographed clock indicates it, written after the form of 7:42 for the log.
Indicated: 12:53
